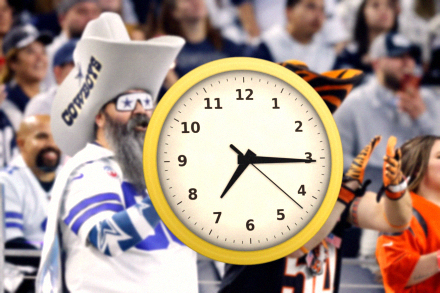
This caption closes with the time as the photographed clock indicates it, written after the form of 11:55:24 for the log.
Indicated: 7:15:22
